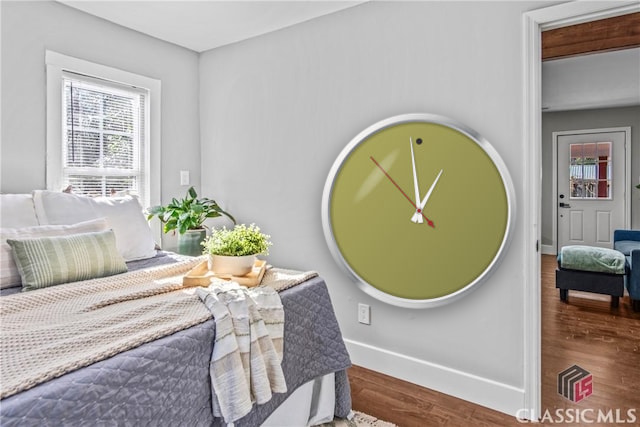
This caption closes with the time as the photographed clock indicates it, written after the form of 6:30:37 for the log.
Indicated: 12:58:53
